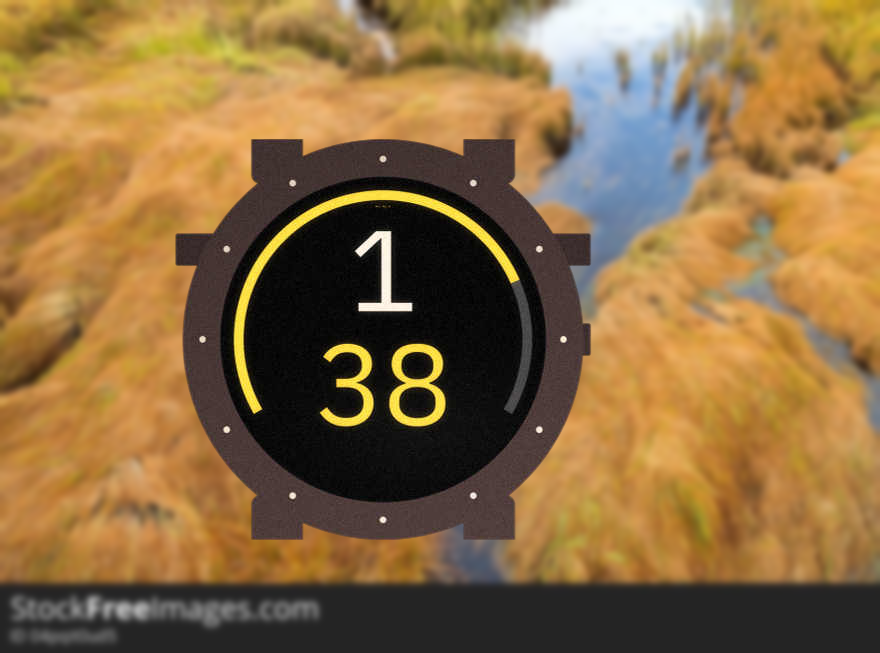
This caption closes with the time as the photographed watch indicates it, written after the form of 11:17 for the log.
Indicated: 1:38
